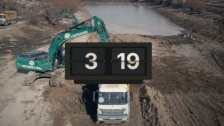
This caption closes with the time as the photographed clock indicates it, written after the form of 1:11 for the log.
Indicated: 3:19
